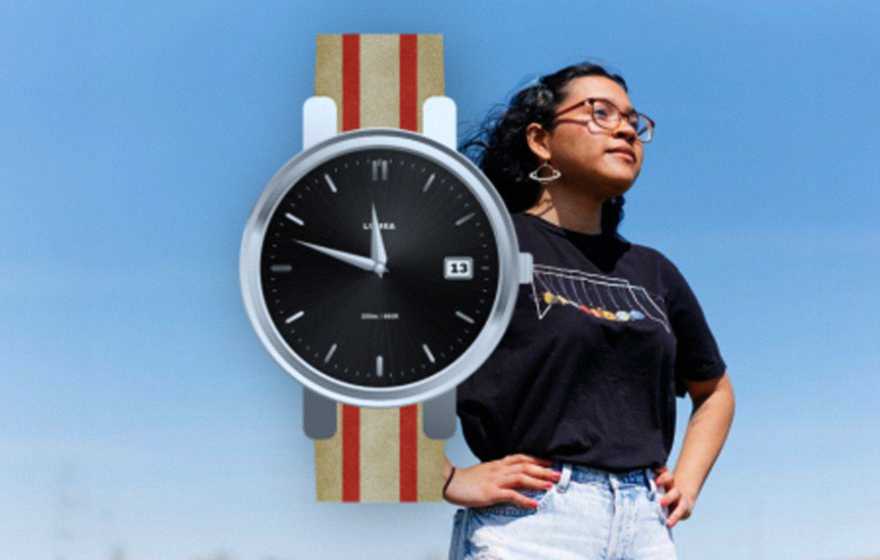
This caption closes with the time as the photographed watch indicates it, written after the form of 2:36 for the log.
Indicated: 11:48
